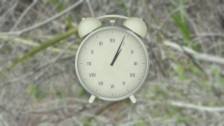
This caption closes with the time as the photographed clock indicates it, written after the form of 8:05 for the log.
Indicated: 1:04
